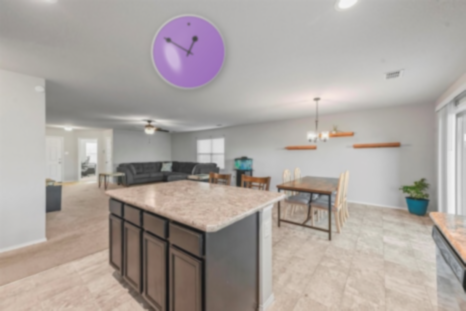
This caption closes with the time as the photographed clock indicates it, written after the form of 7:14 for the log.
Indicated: 12:50
